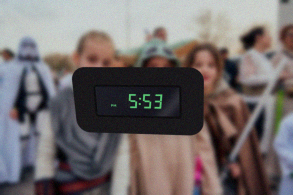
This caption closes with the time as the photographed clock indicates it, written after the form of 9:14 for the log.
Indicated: 5:53
